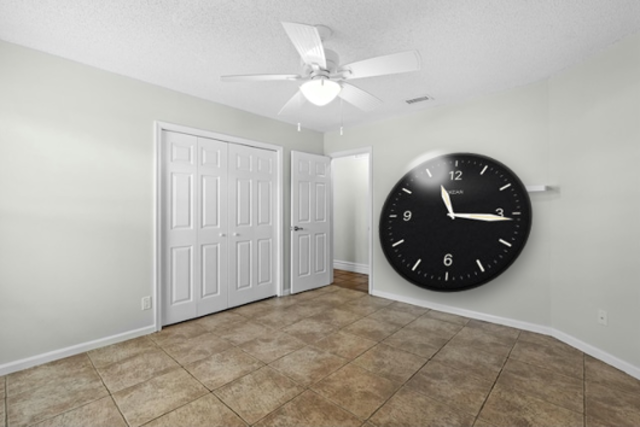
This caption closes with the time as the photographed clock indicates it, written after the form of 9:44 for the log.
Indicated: 11:16
